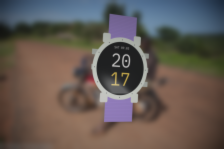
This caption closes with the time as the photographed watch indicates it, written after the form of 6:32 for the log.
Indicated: 20:17
